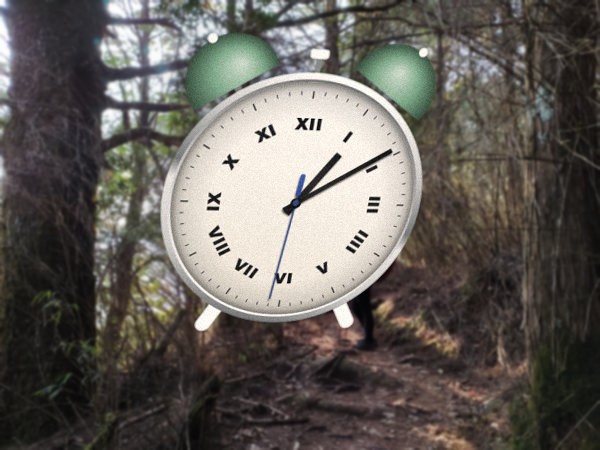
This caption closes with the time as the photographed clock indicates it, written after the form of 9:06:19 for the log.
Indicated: 1:09:31
